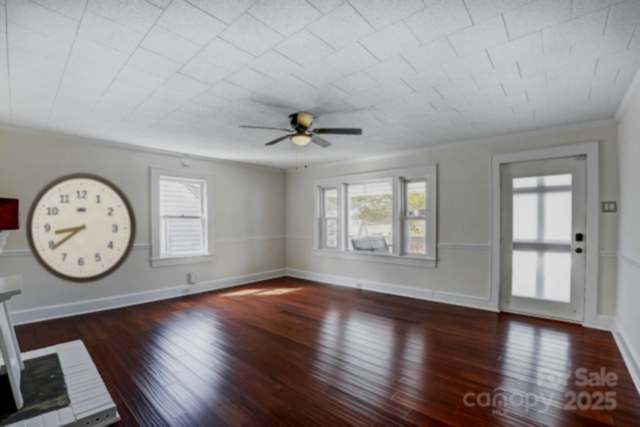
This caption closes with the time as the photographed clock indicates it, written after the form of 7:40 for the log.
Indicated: 8:39
